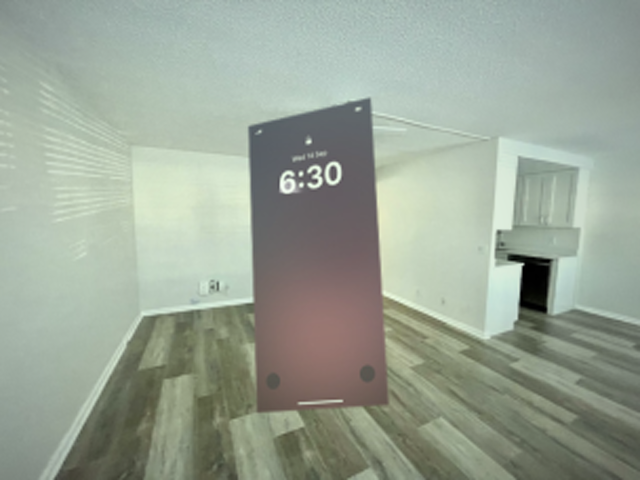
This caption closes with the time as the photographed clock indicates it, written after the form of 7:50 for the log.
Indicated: 6:30
